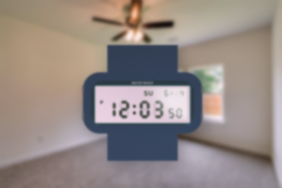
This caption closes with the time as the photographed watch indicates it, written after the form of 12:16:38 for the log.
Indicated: 12:03:50
